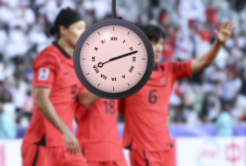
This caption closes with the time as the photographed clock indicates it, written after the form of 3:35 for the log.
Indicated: 8:12
